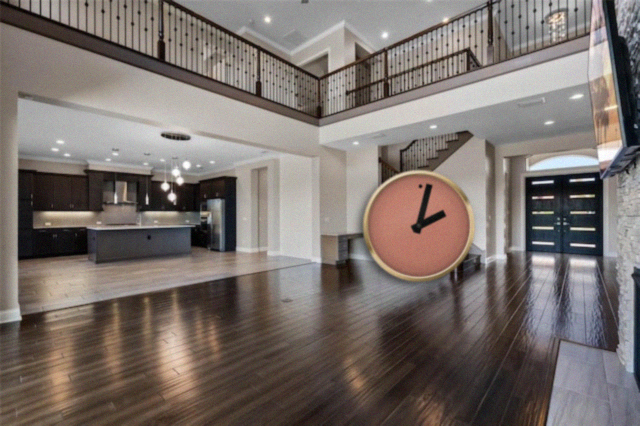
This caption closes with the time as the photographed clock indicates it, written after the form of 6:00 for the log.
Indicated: 2:02
